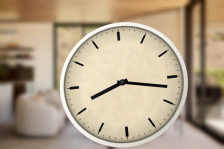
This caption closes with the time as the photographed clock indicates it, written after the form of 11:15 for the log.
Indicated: 8:17
